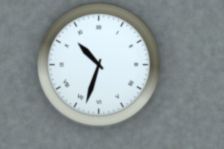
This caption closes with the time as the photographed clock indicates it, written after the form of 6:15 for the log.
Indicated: 10:33
